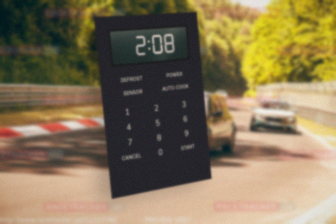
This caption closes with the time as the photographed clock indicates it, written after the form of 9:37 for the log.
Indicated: 2:08
